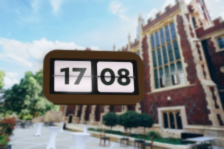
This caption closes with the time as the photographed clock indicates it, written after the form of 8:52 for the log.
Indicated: 17:08
